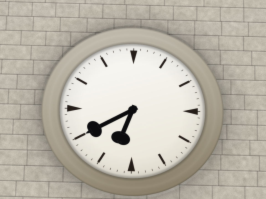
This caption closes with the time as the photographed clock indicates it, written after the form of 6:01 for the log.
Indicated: 6:40
